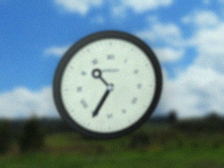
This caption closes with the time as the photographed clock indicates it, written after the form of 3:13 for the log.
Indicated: 10:35
